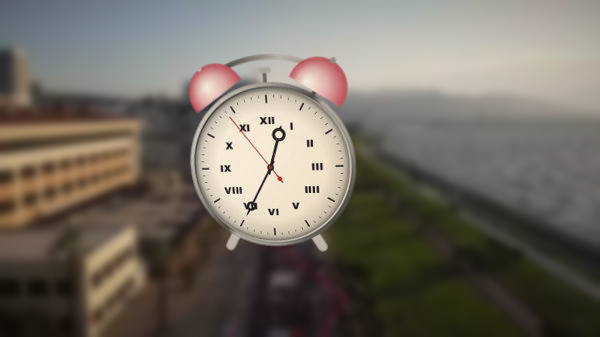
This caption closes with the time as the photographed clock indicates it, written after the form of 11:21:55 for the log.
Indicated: 12:34:54
